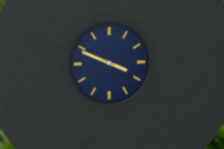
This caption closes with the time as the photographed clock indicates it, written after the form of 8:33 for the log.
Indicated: 3:49
